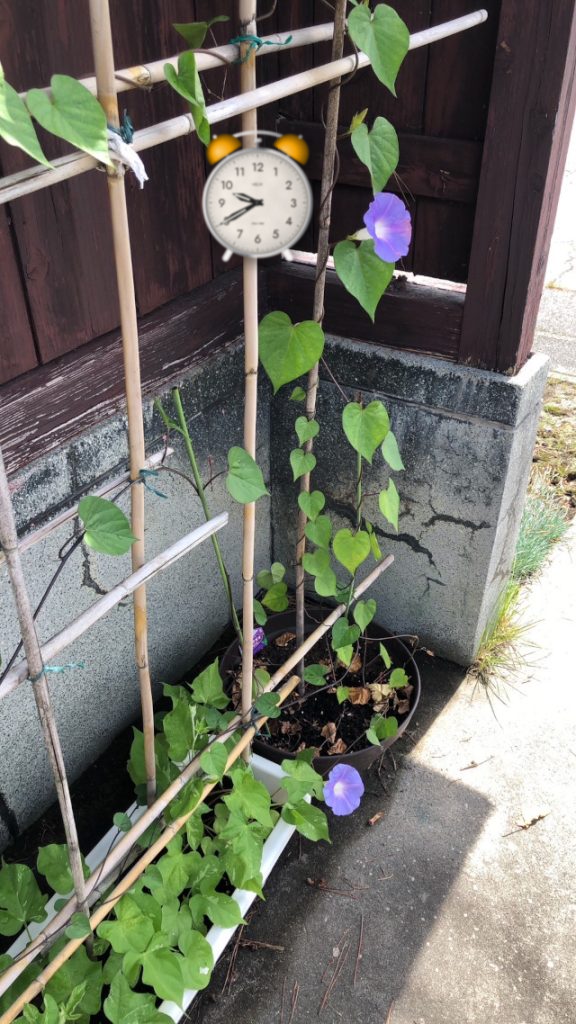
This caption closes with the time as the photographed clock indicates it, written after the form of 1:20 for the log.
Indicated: 9:40
